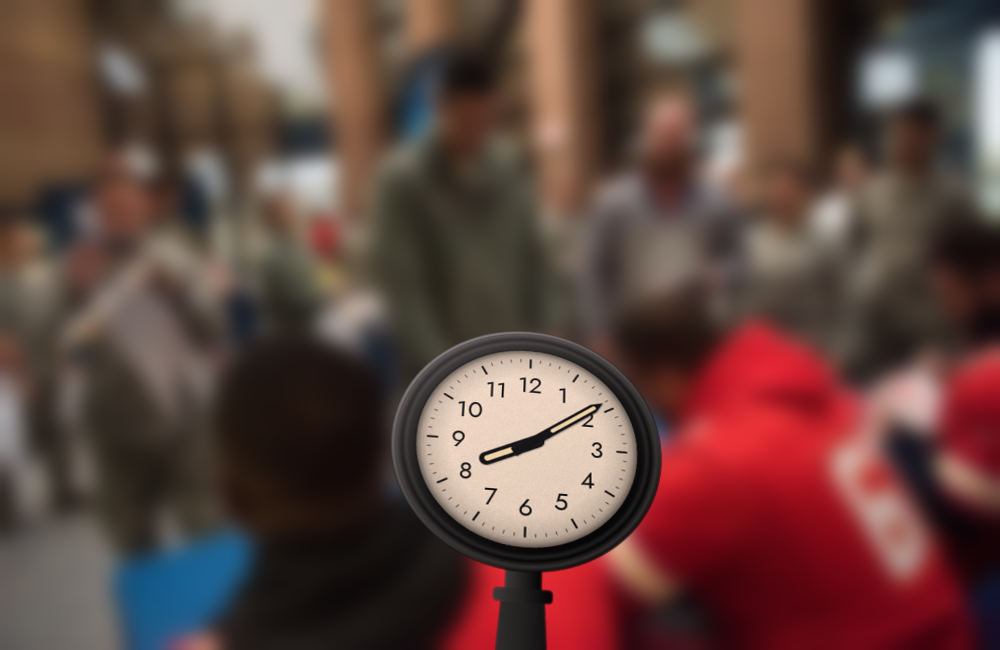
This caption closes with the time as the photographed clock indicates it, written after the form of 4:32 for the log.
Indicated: 8:09
